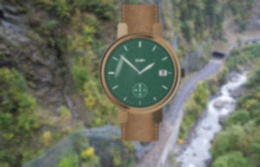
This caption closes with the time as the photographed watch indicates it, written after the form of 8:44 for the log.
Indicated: 1:52
